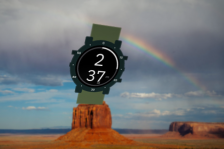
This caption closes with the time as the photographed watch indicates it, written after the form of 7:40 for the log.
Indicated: 2:37
